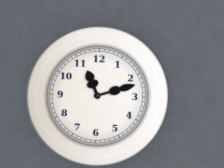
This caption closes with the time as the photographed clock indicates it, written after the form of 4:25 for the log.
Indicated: 11:12
